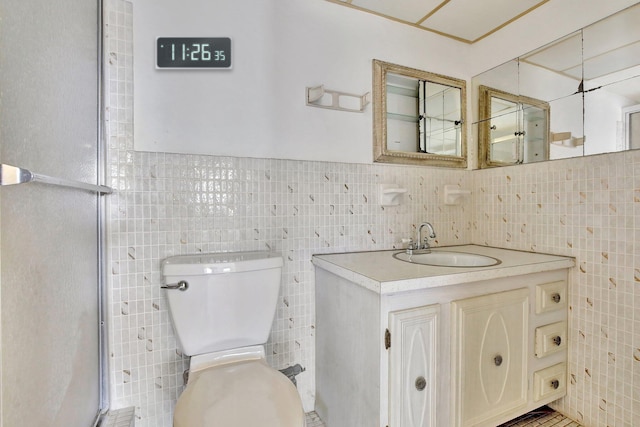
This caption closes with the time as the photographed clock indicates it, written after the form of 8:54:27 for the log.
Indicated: 11:26:35
